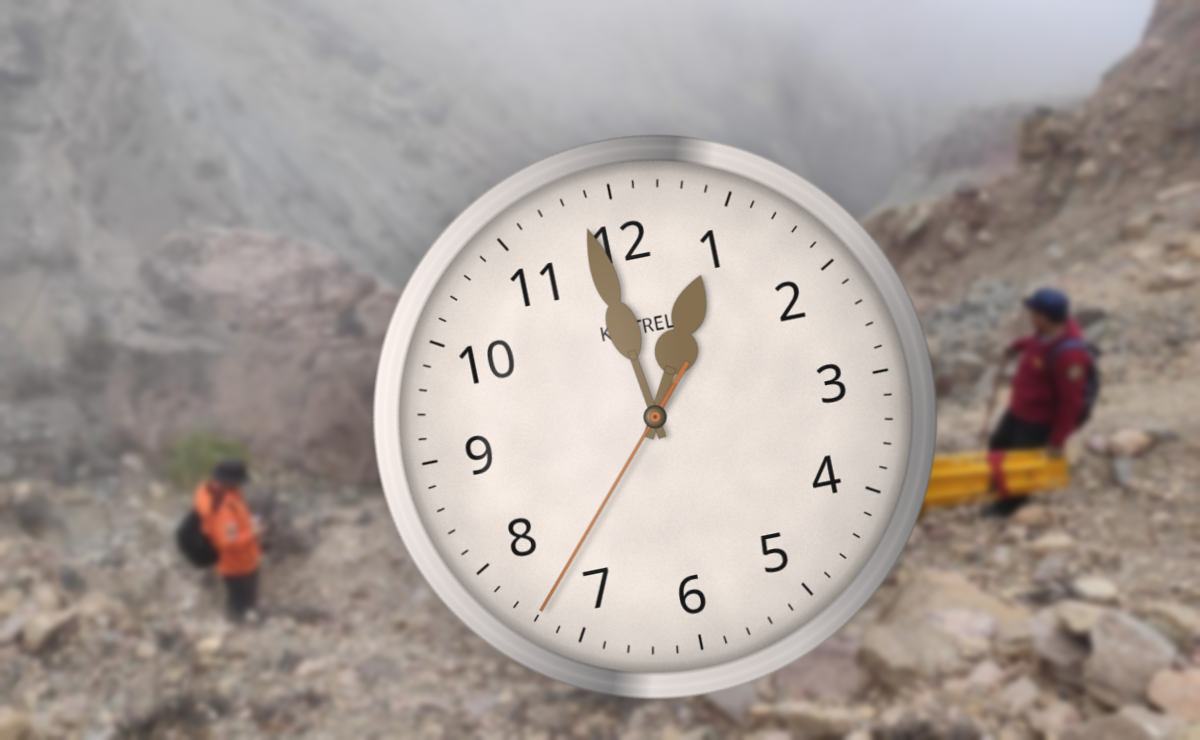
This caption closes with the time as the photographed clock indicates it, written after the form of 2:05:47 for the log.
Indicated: 12:58:37
